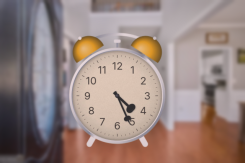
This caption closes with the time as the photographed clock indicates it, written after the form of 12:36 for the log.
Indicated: 4:26
